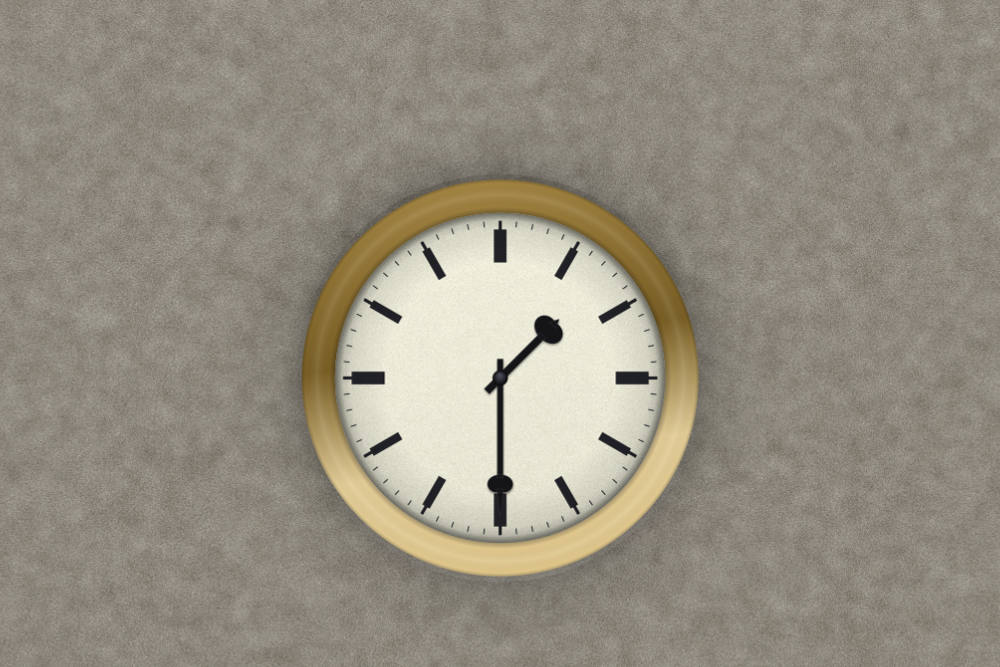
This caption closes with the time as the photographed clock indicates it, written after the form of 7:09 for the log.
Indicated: 1:30
